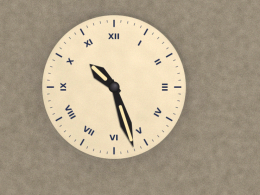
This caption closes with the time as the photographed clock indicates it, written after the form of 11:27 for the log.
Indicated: 10:27
